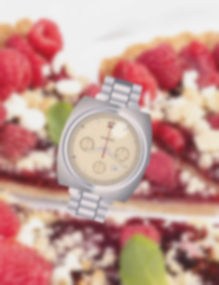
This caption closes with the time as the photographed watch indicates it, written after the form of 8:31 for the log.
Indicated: 8:19
